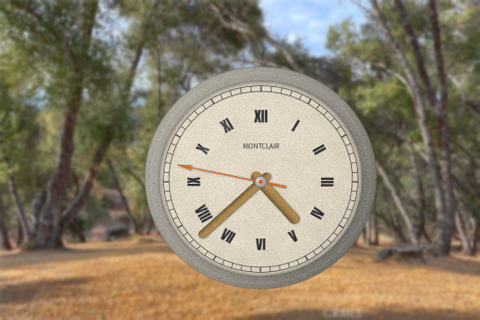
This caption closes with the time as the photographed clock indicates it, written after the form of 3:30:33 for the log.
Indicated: 4:37:47
